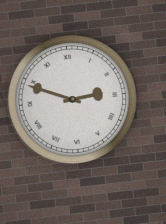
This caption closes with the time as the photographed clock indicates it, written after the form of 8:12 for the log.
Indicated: 2:49
